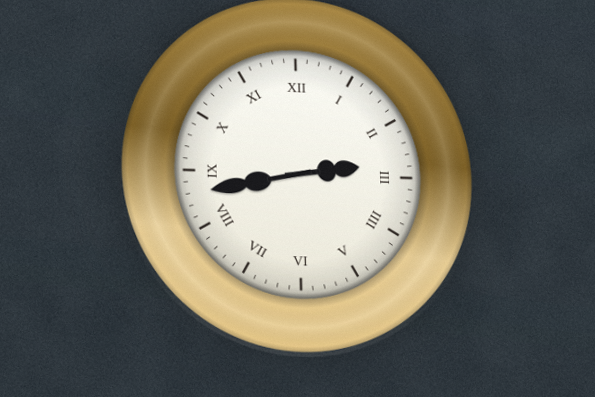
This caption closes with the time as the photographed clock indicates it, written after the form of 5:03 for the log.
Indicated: 2:43
